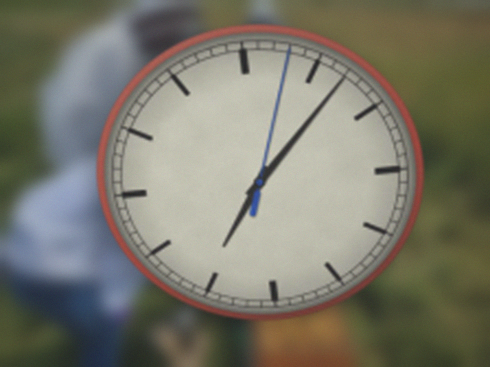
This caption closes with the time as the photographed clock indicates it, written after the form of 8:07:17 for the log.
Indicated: 7:07:03
